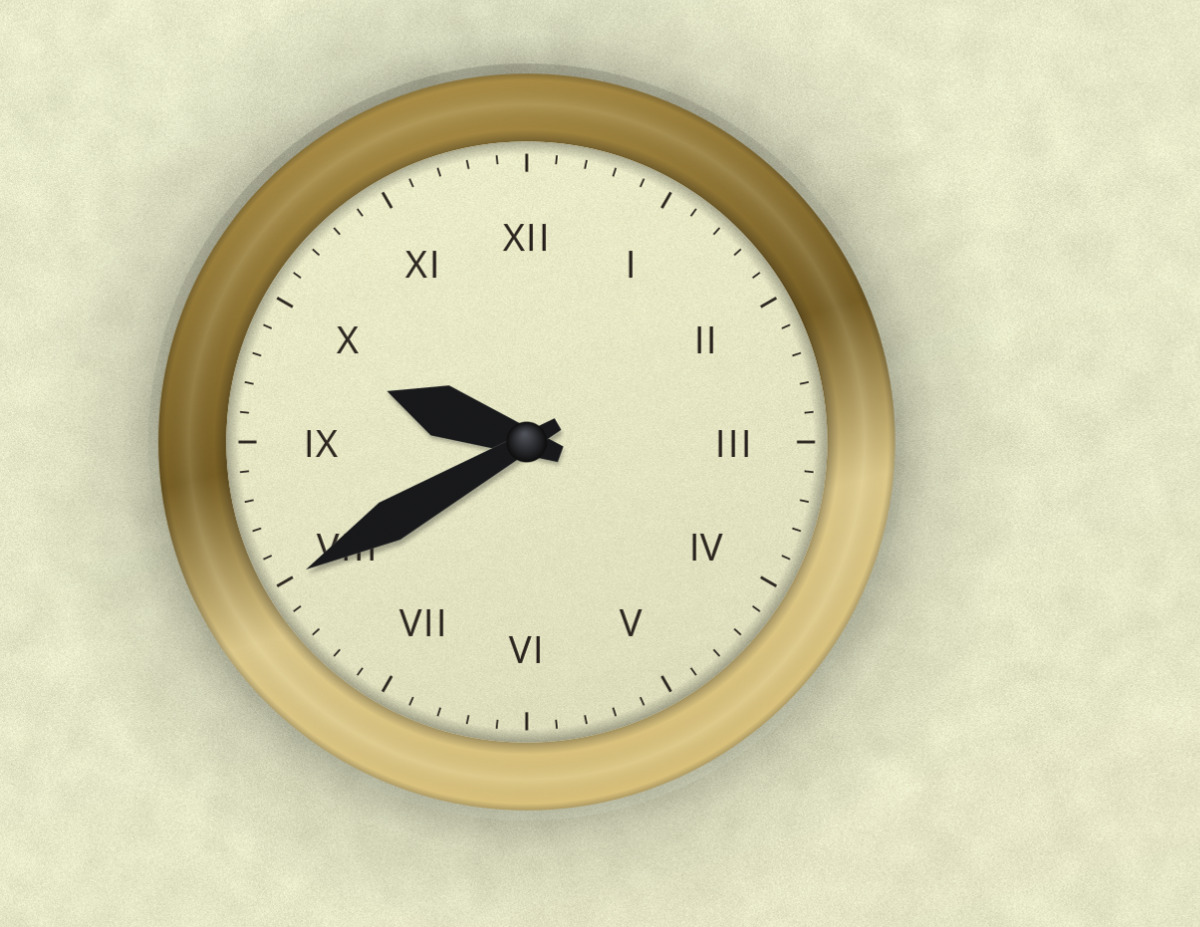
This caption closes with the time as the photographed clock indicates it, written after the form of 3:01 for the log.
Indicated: 9:40
